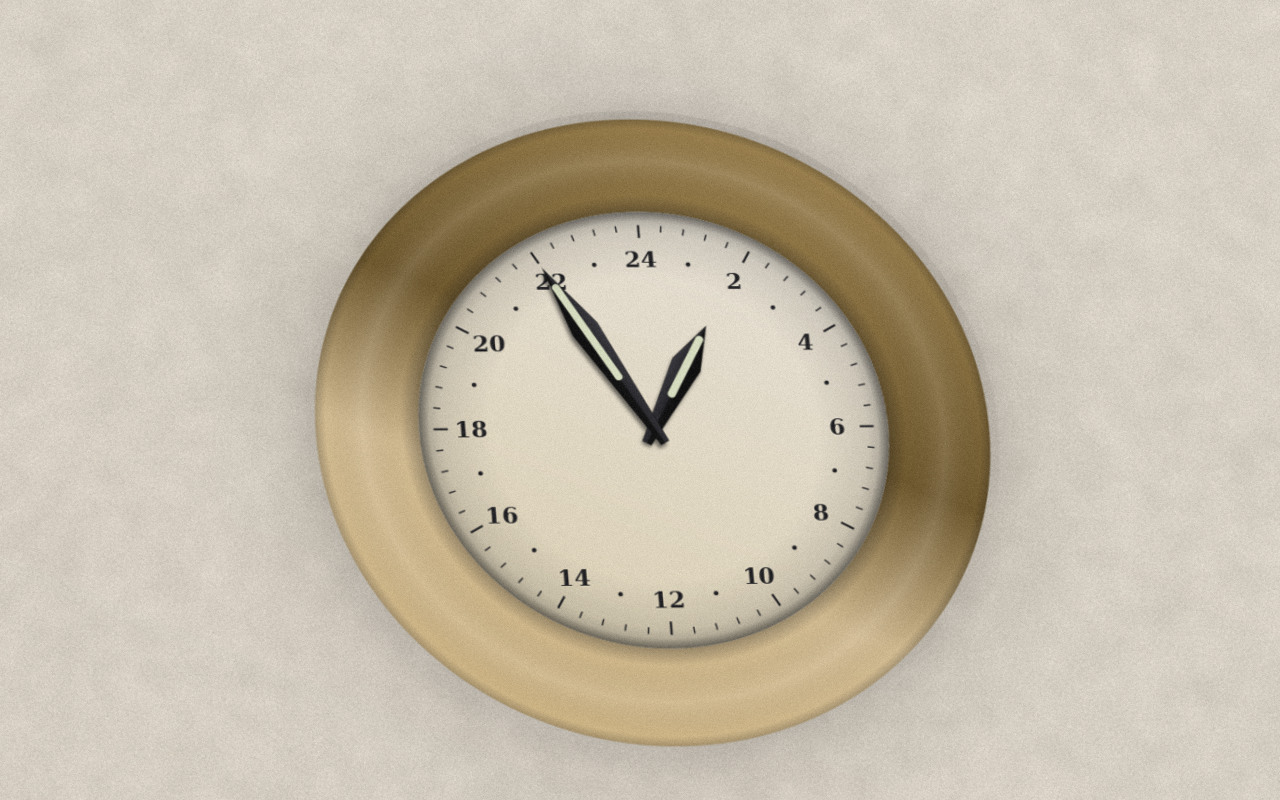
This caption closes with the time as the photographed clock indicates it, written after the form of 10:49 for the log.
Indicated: 1:55
